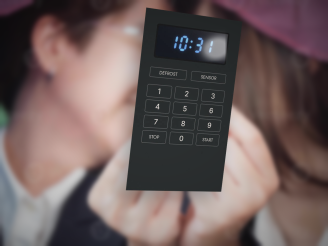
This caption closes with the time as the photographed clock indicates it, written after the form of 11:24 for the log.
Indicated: 10:31
